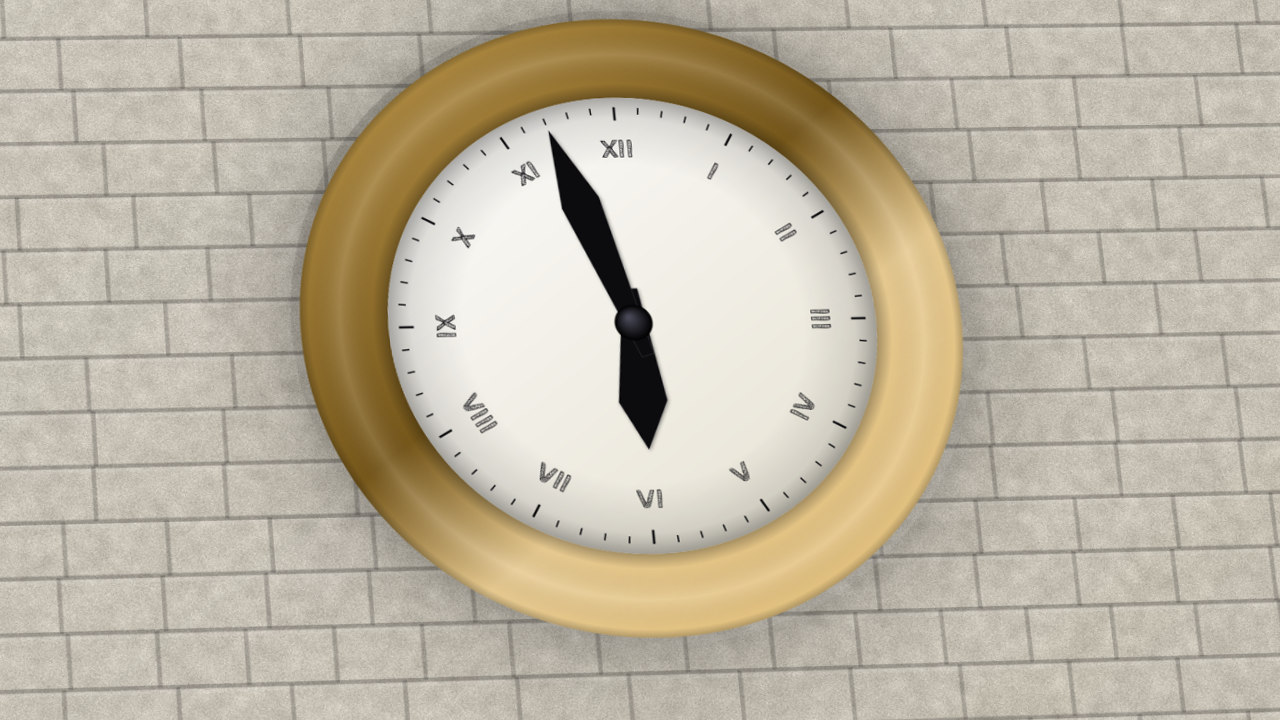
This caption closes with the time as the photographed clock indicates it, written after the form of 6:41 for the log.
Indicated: 5:57
